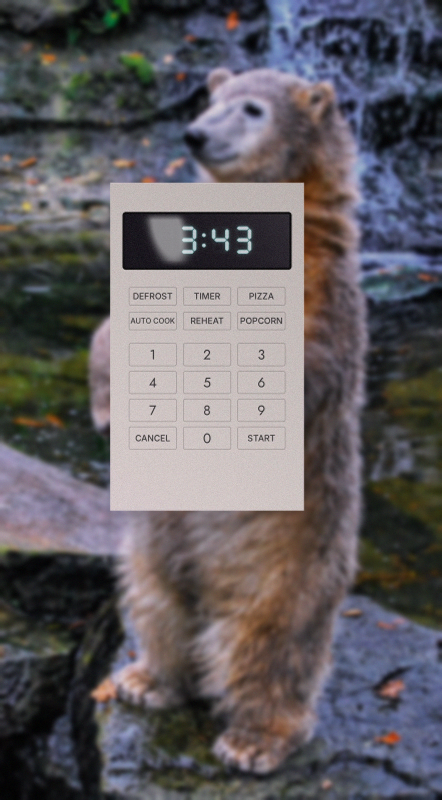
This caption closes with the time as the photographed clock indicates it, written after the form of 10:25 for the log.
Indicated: 3:43
